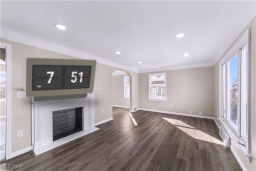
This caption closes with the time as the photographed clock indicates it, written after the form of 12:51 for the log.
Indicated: 7:51
